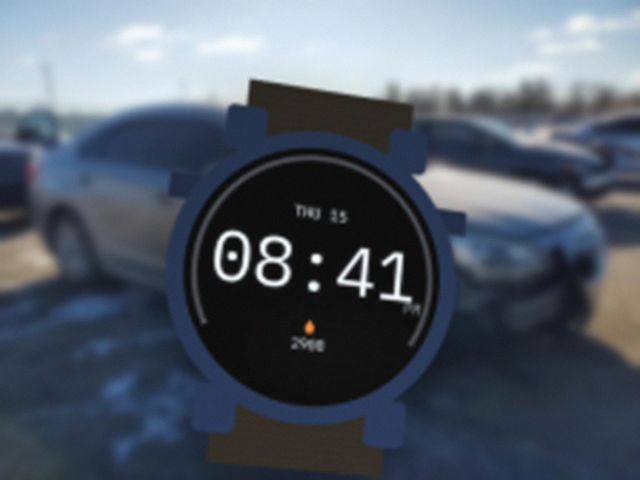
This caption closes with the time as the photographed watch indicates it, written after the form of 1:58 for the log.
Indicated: 8:41
